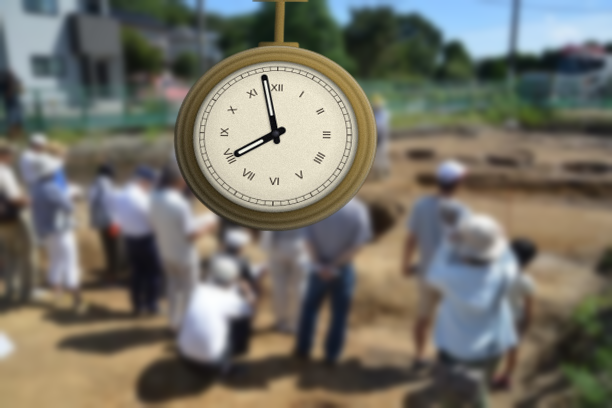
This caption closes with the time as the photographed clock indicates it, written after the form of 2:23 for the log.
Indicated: 7:58
